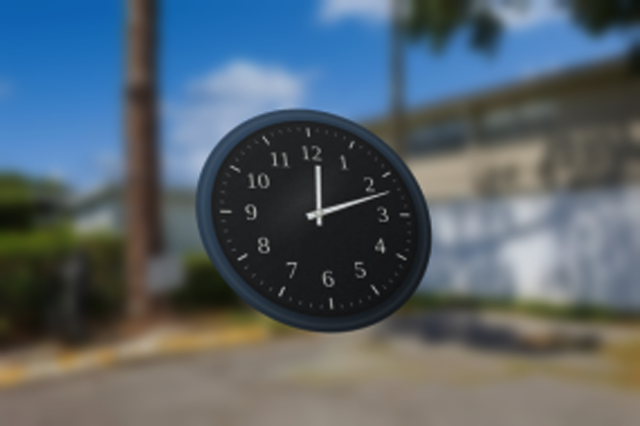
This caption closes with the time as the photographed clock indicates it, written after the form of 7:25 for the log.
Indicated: 12:12
